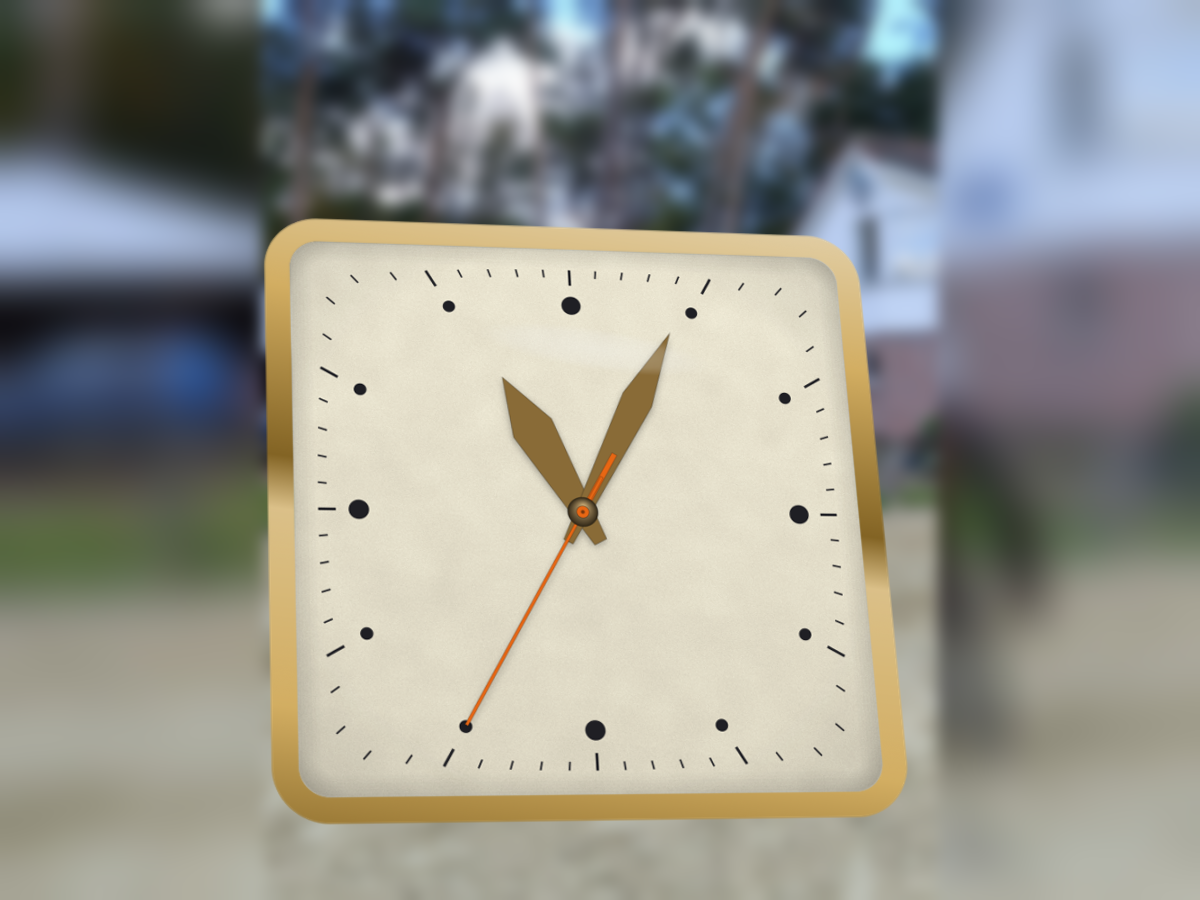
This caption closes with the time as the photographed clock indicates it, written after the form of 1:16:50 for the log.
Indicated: 11:04:35
